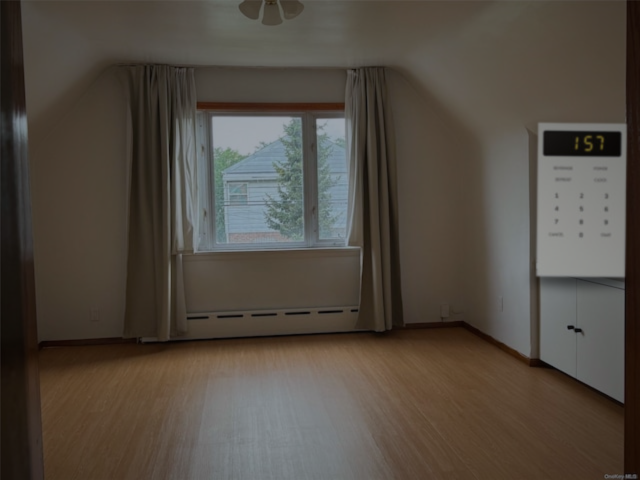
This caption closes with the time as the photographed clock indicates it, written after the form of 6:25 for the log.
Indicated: 1:57
